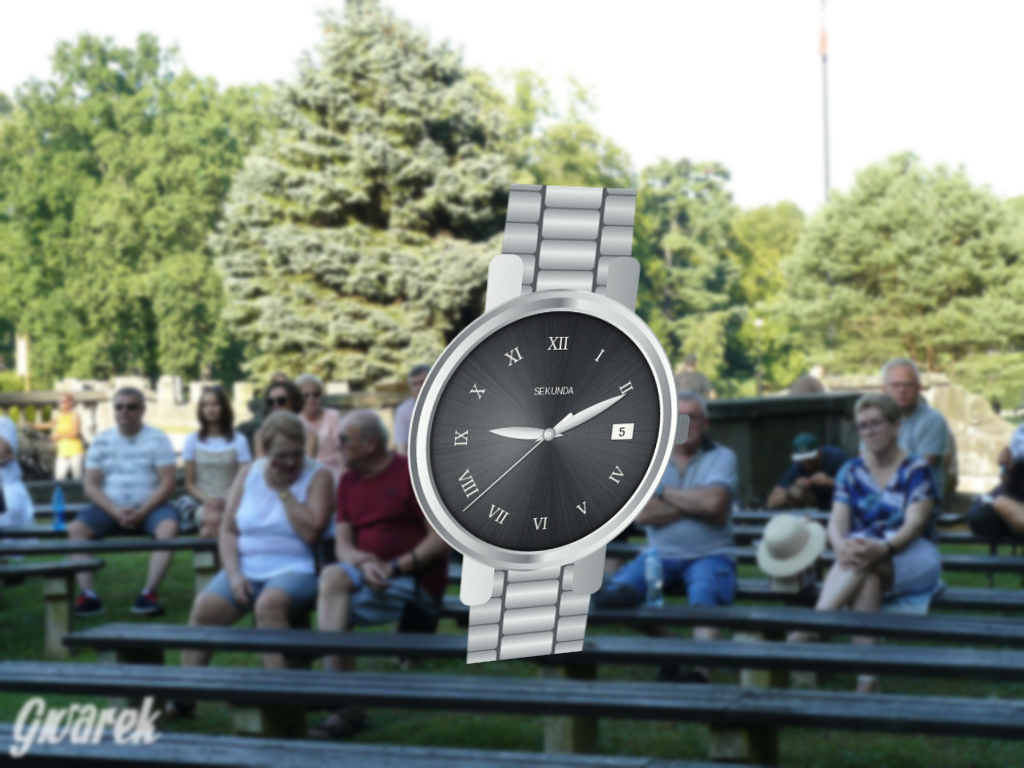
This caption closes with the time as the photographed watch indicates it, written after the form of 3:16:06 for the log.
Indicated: 9:10:38
